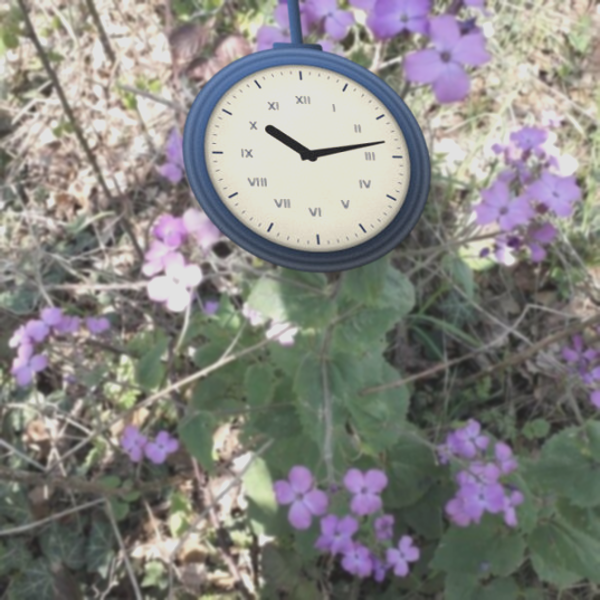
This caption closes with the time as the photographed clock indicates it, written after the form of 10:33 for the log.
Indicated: 10:13
